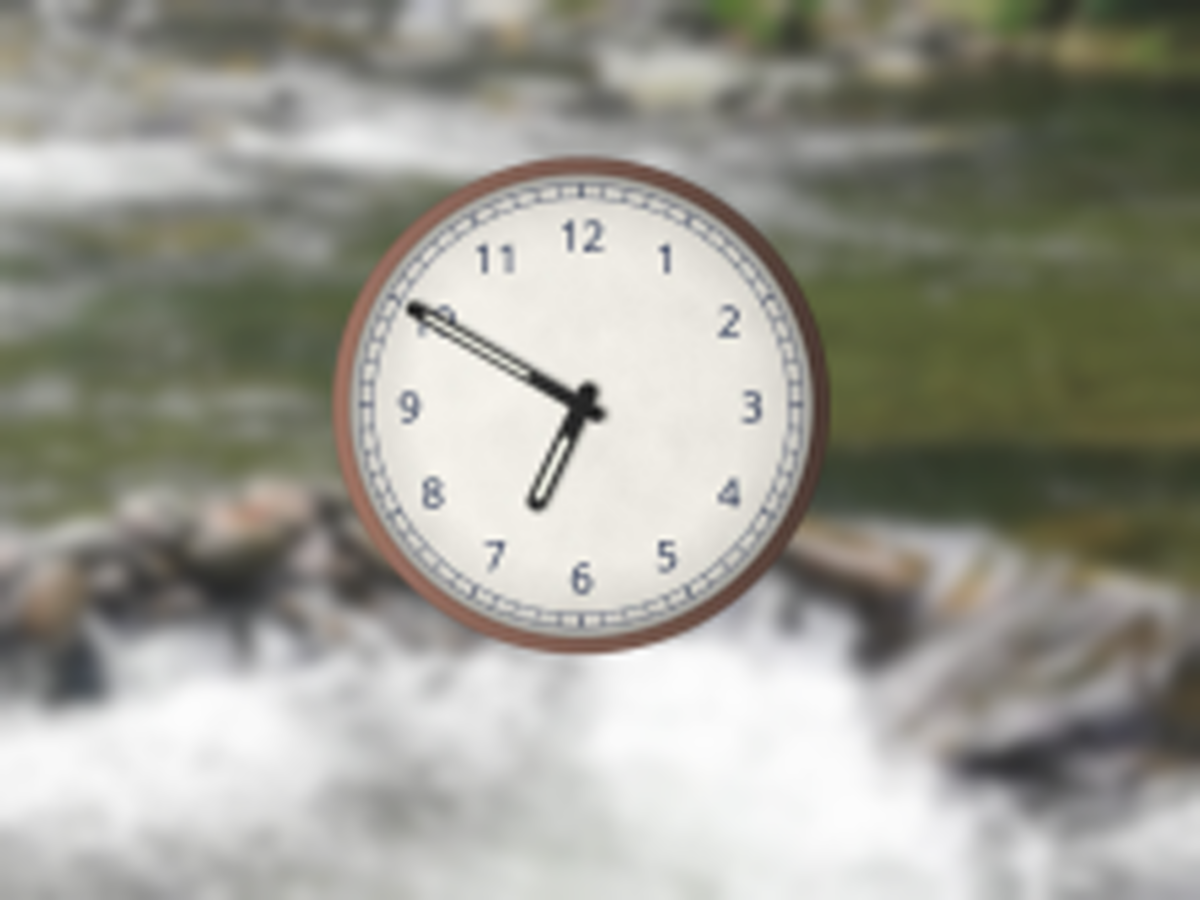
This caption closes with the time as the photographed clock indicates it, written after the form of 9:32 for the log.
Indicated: 6:50
